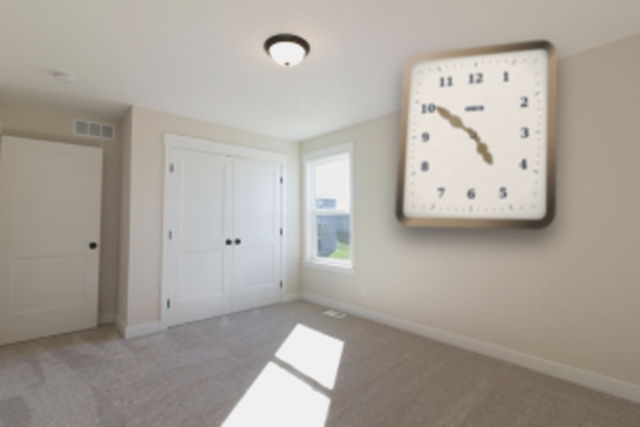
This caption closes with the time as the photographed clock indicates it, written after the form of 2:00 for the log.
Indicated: 4:51
